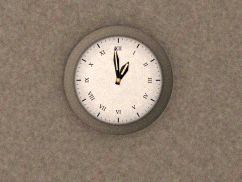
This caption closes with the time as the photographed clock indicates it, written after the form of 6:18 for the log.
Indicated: 12:59
